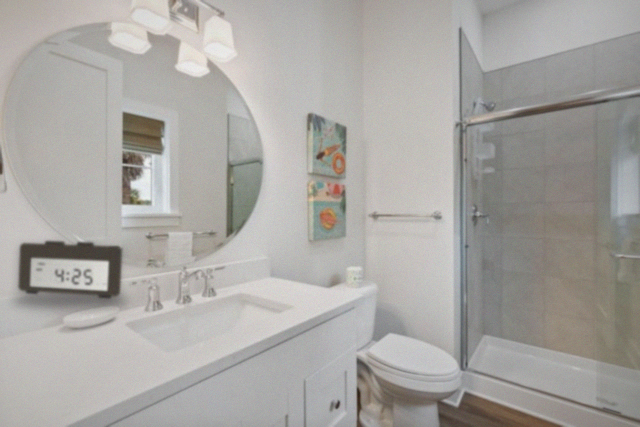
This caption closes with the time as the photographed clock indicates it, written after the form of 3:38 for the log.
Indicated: 4:25
